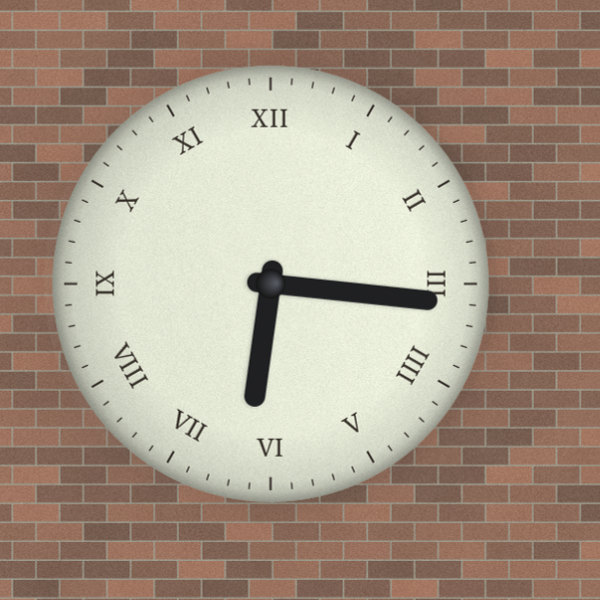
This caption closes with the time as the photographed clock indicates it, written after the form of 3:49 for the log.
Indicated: 6:16
